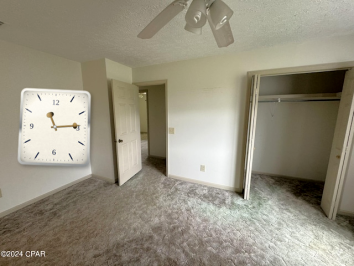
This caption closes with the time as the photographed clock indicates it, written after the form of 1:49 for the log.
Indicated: 11:14
